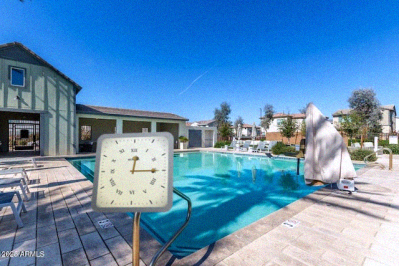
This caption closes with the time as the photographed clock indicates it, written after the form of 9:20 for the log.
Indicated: 12:15
